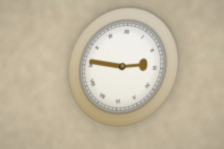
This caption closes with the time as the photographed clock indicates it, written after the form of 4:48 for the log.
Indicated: 2:46
